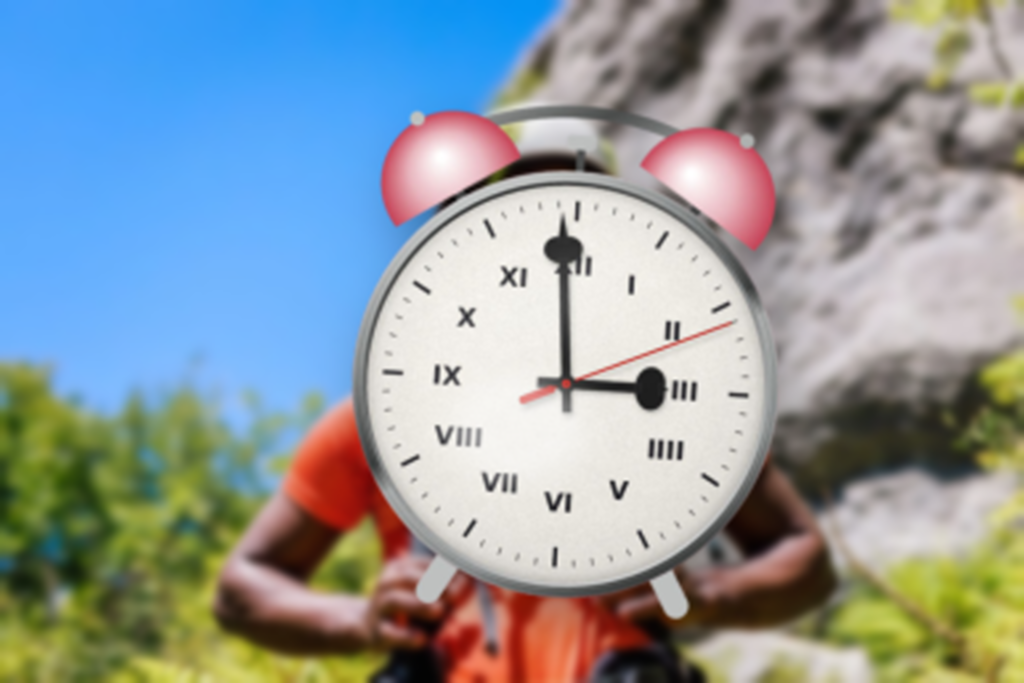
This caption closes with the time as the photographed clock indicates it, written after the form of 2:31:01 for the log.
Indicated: 2:59:11
